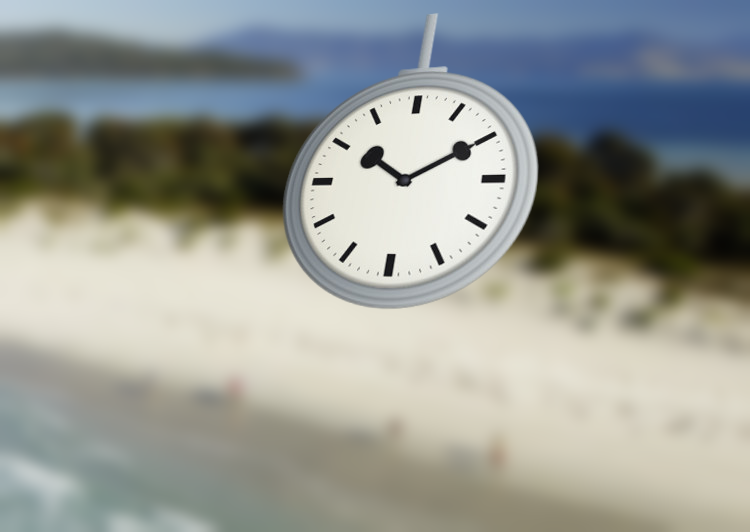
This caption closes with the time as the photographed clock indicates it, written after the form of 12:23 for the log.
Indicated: 10:10
